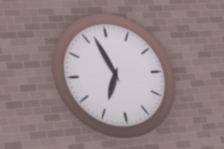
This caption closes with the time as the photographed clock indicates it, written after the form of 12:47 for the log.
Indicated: 6:57
